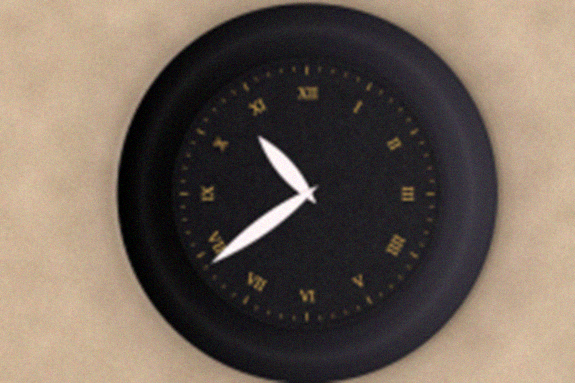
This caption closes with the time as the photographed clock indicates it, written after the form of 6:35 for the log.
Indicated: 10:39
